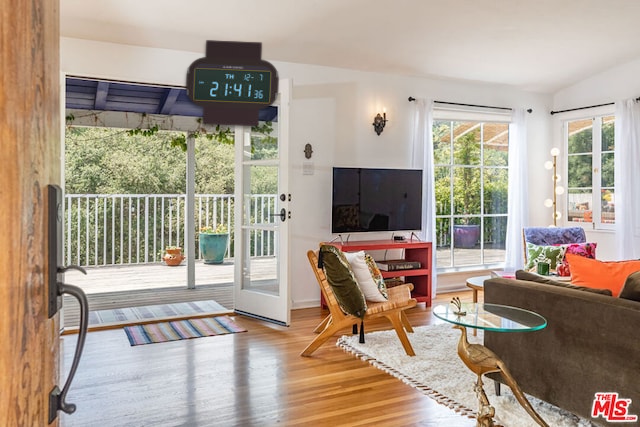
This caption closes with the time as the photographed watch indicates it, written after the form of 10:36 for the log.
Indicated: 21:41
